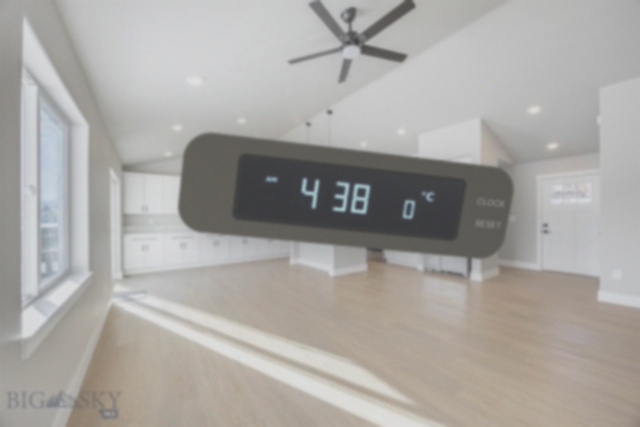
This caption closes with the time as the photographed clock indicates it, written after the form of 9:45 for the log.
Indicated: 4:38
